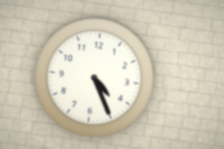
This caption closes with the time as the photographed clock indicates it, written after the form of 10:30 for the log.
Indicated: 4:25
